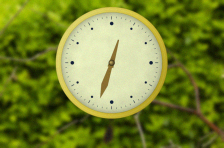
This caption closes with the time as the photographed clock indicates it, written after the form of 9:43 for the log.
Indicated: 12:33
